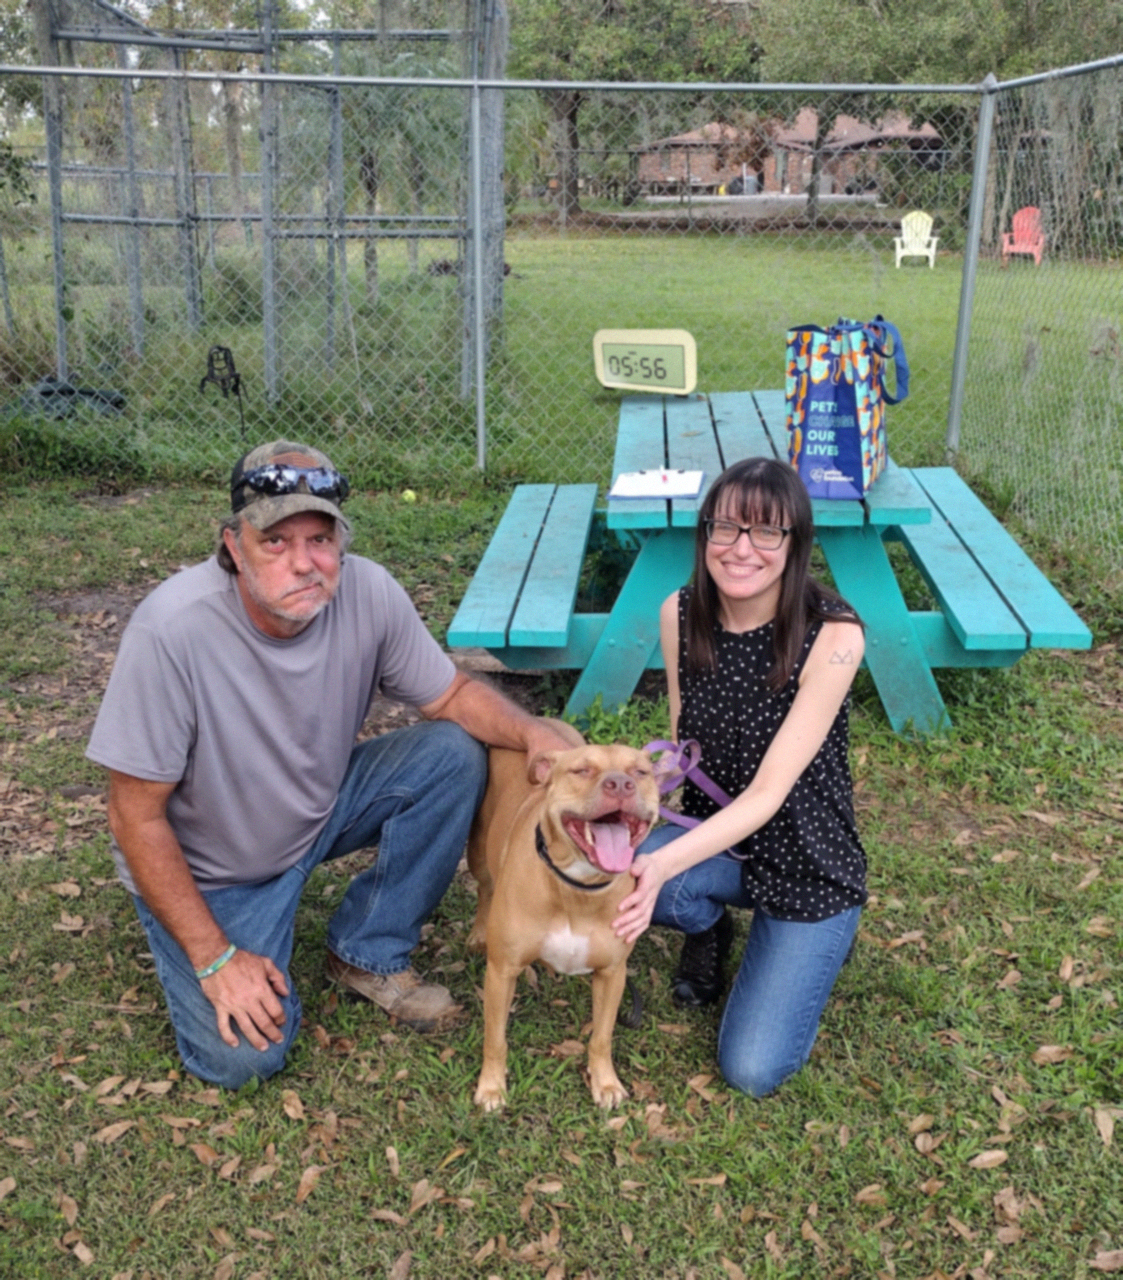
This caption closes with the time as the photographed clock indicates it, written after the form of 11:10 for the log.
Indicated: 5:56
